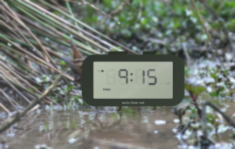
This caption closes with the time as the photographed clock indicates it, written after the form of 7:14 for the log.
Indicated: 9:15
